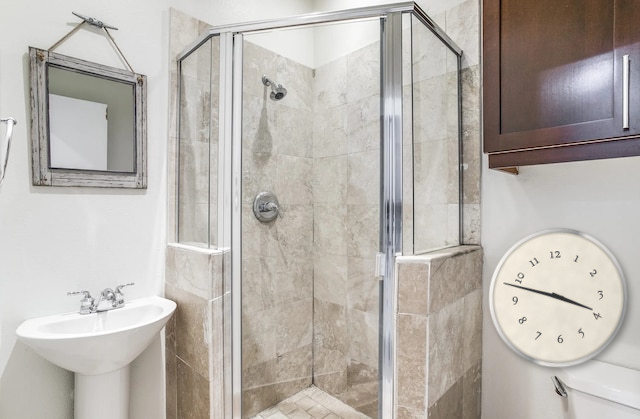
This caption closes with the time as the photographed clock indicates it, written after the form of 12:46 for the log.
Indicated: 3:48
